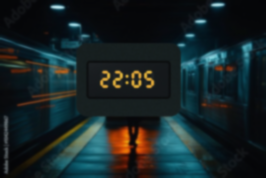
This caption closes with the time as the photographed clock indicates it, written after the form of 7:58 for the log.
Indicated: 22:05
